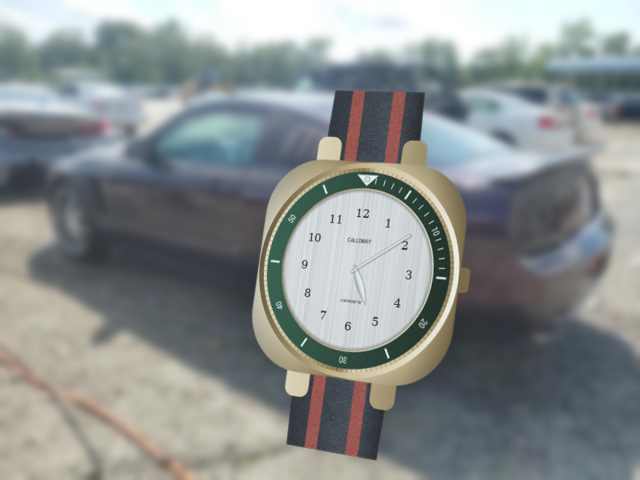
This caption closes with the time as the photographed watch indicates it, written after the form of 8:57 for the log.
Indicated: 5:09
